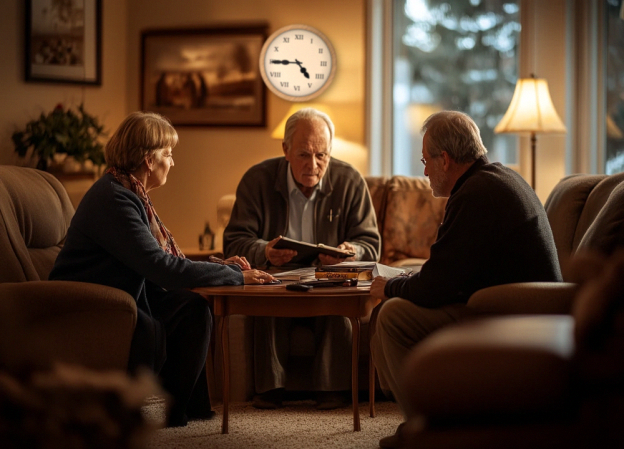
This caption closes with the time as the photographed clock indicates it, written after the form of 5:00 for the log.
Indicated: 4:45
